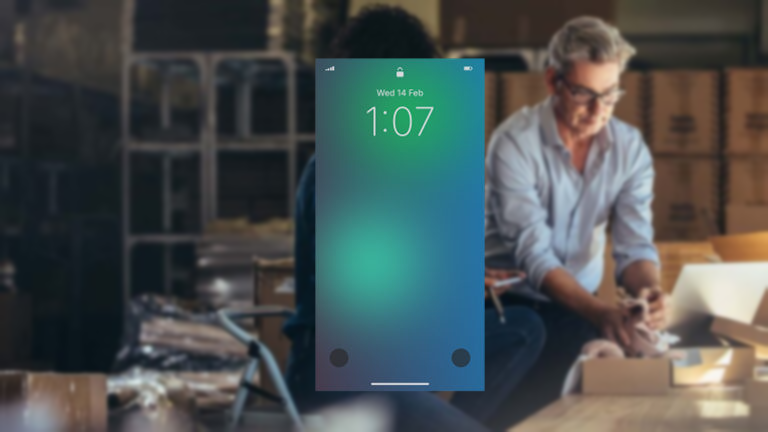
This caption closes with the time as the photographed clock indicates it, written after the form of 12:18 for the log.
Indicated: 1:07
